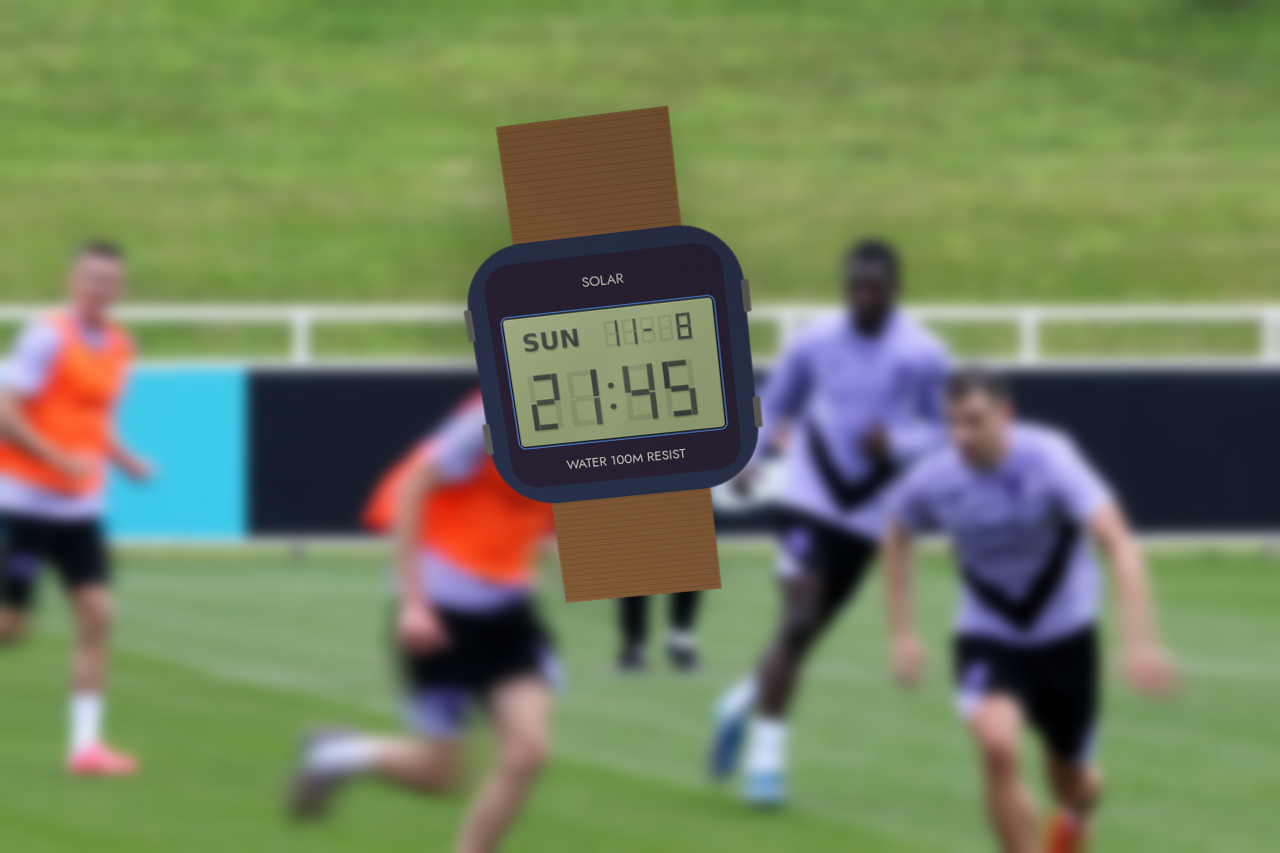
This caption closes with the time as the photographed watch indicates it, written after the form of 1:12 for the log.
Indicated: 21:45
